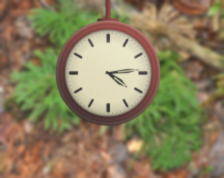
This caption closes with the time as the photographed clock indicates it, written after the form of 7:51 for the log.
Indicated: 4:14
